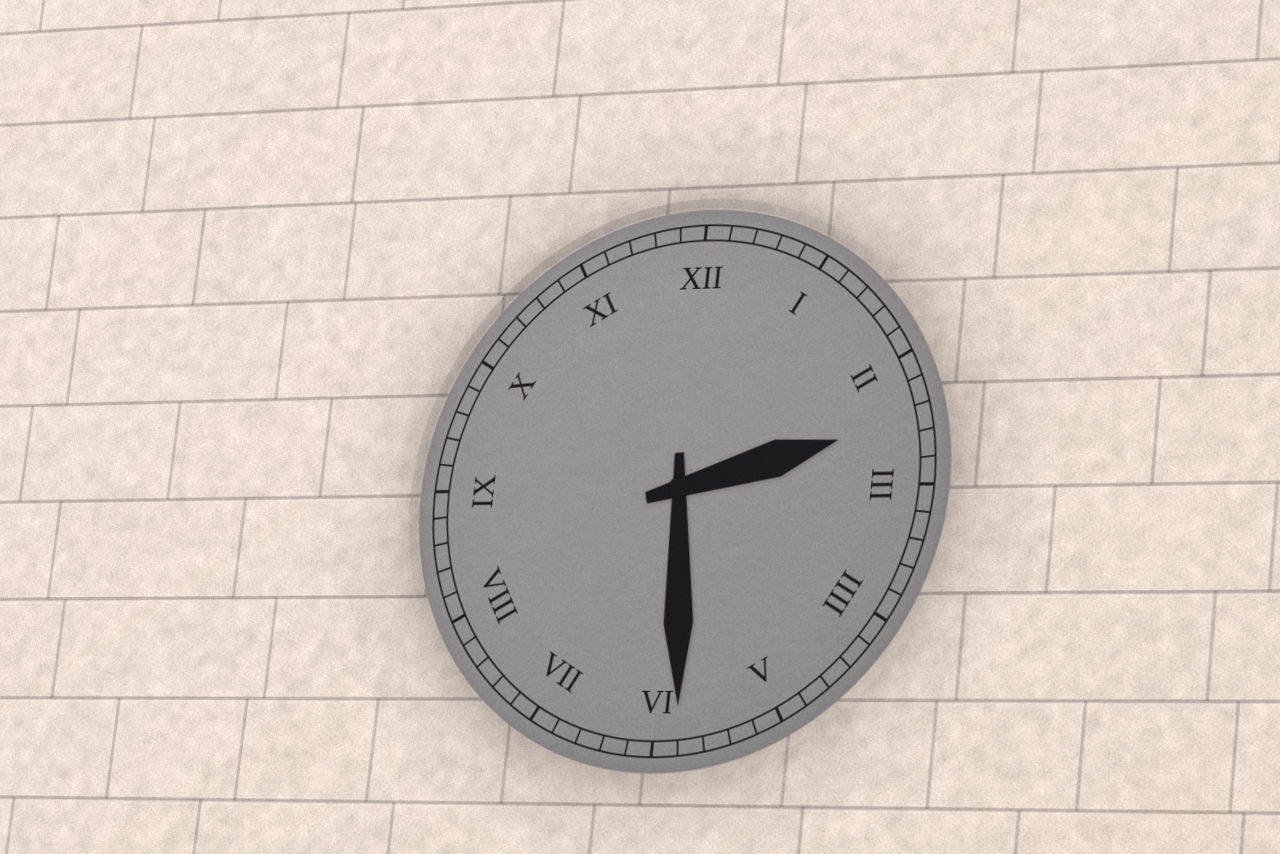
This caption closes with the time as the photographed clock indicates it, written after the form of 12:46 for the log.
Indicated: 2:29
